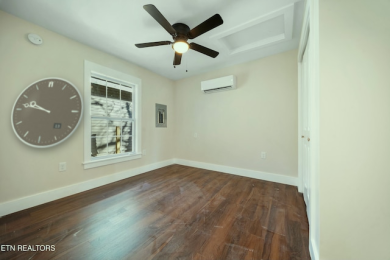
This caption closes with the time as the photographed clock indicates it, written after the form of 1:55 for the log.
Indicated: 9:47
